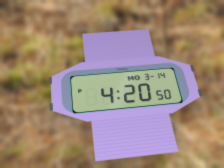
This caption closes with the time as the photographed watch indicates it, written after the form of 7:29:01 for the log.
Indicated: 4:20:50
